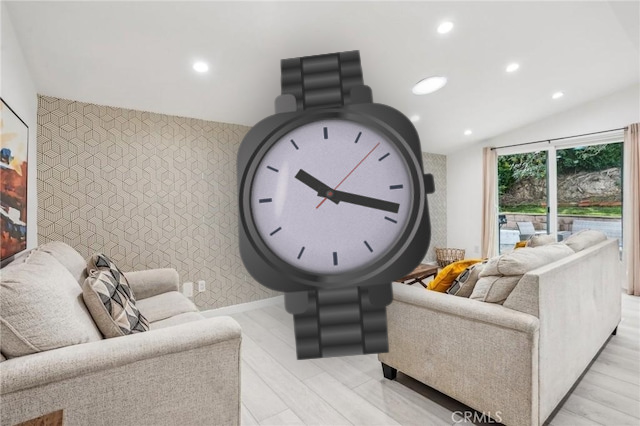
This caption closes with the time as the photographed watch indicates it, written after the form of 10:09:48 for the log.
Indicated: 10:18:08
